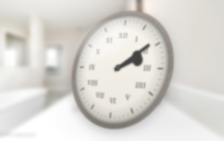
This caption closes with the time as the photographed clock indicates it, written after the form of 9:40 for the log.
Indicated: 2:09
